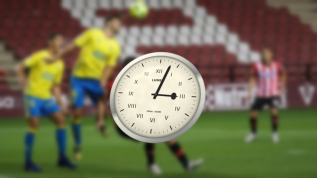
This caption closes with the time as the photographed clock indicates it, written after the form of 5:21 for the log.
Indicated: 3:03
